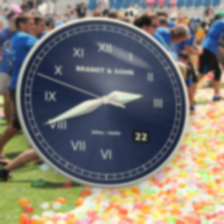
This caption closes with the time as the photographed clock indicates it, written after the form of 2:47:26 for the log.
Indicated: 2:40:48
